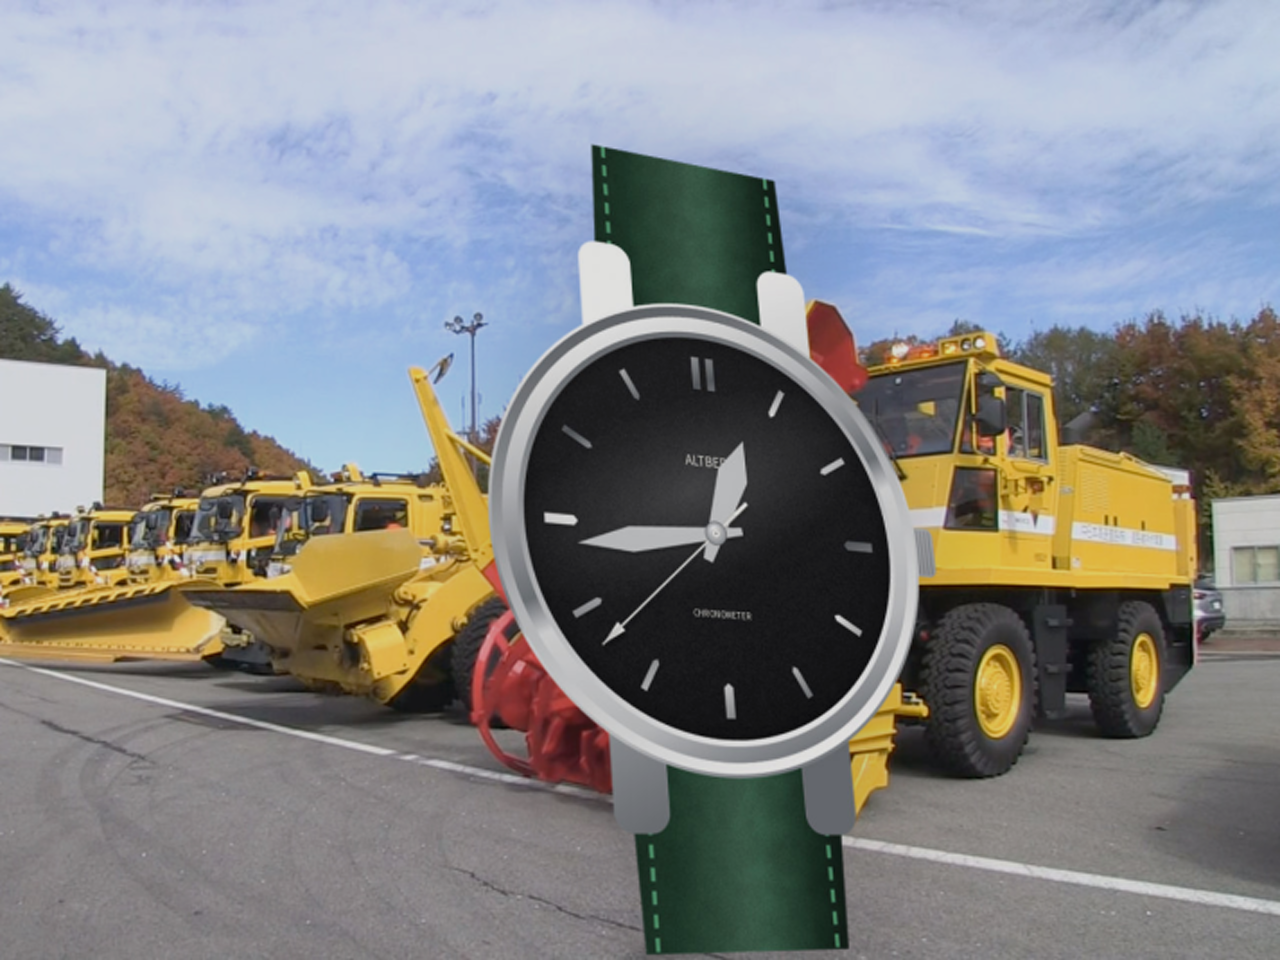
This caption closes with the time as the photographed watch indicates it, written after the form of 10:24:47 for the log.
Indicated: 12:43:38
